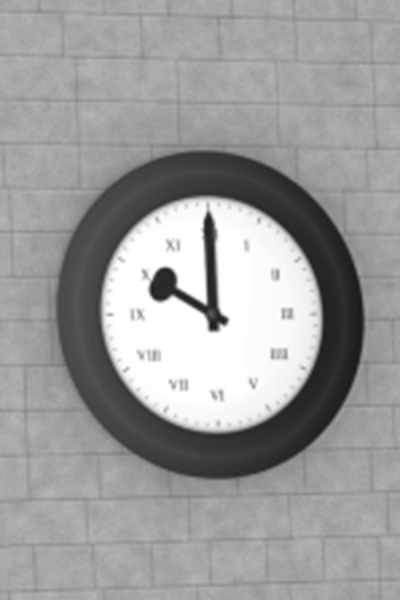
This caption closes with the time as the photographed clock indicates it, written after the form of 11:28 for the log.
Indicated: 10:00
